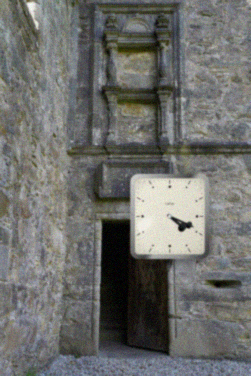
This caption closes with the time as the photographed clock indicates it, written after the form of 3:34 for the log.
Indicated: 4:19
